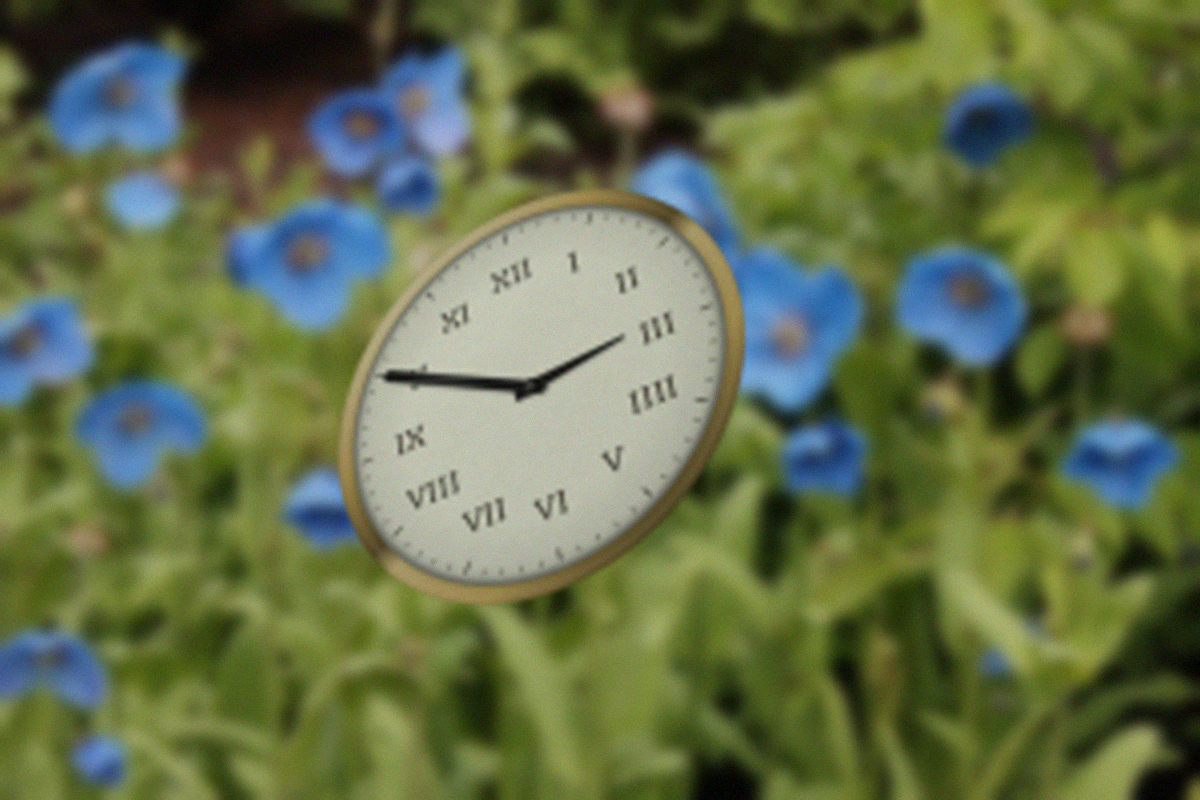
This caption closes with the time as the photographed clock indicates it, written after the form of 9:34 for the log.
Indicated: 2:50
